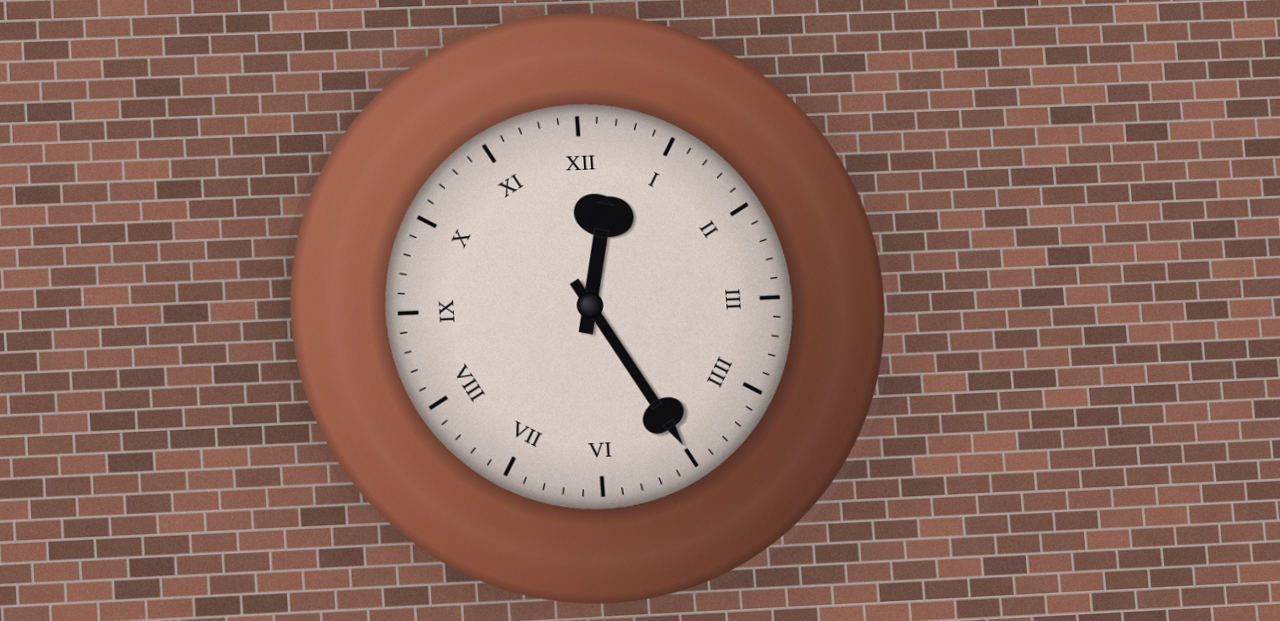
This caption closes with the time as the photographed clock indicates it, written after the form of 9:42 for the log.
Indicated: 12:25
